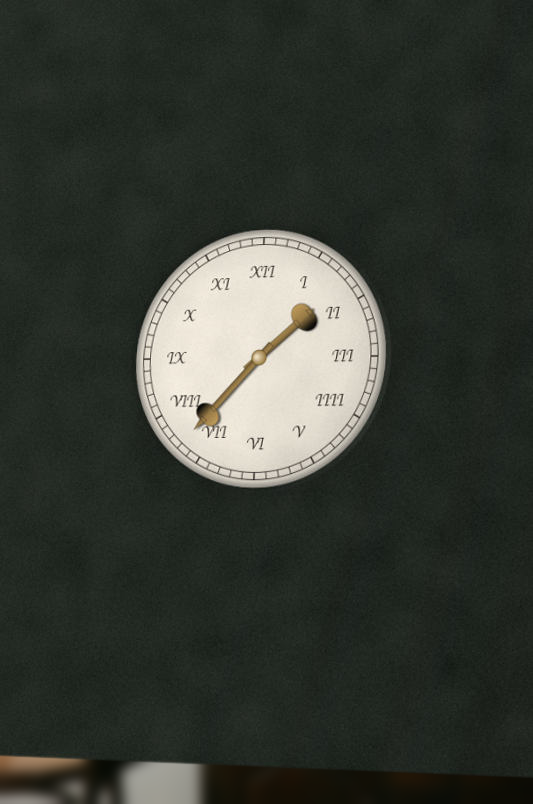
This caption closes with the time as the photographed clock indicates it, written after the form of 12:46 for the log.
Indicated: 1:37
